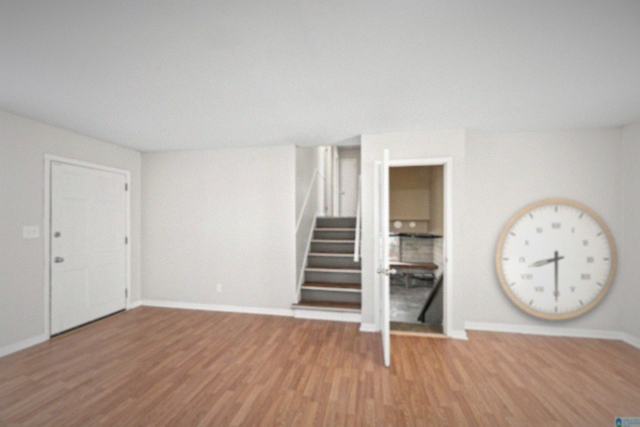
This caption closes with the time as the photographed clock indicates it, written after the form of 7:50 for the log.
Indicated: 8:30
